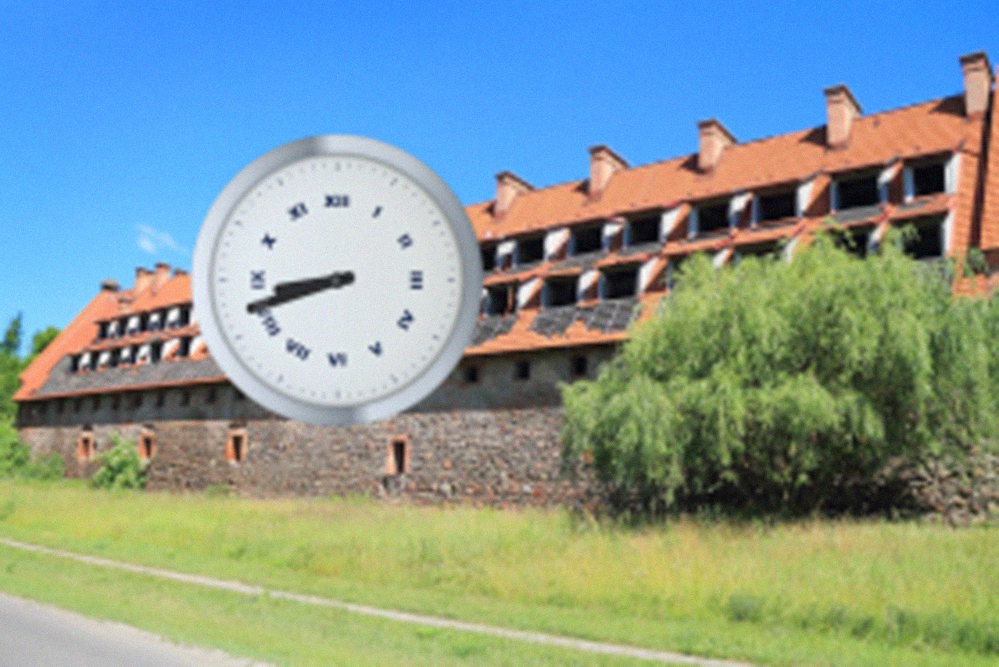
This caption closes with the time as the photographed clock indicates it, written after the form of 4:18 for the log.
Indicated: 8:42
